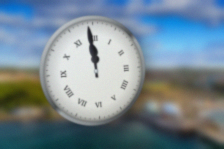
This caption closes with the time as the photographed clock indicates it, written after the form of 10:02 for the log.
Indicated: 11:59
